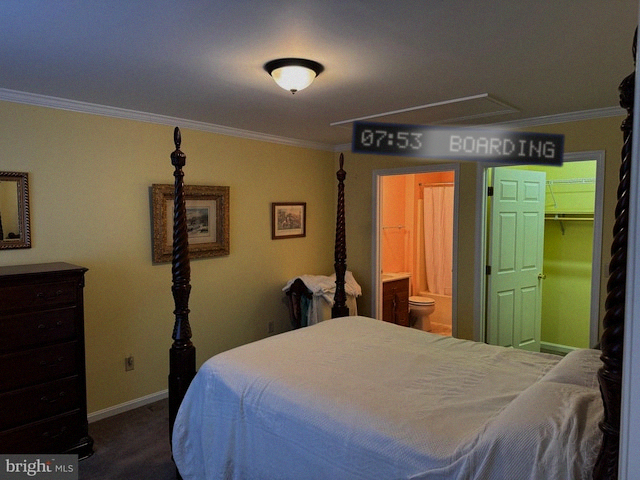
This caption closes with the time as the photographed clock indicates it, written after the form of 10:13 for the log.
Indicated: 7:53
